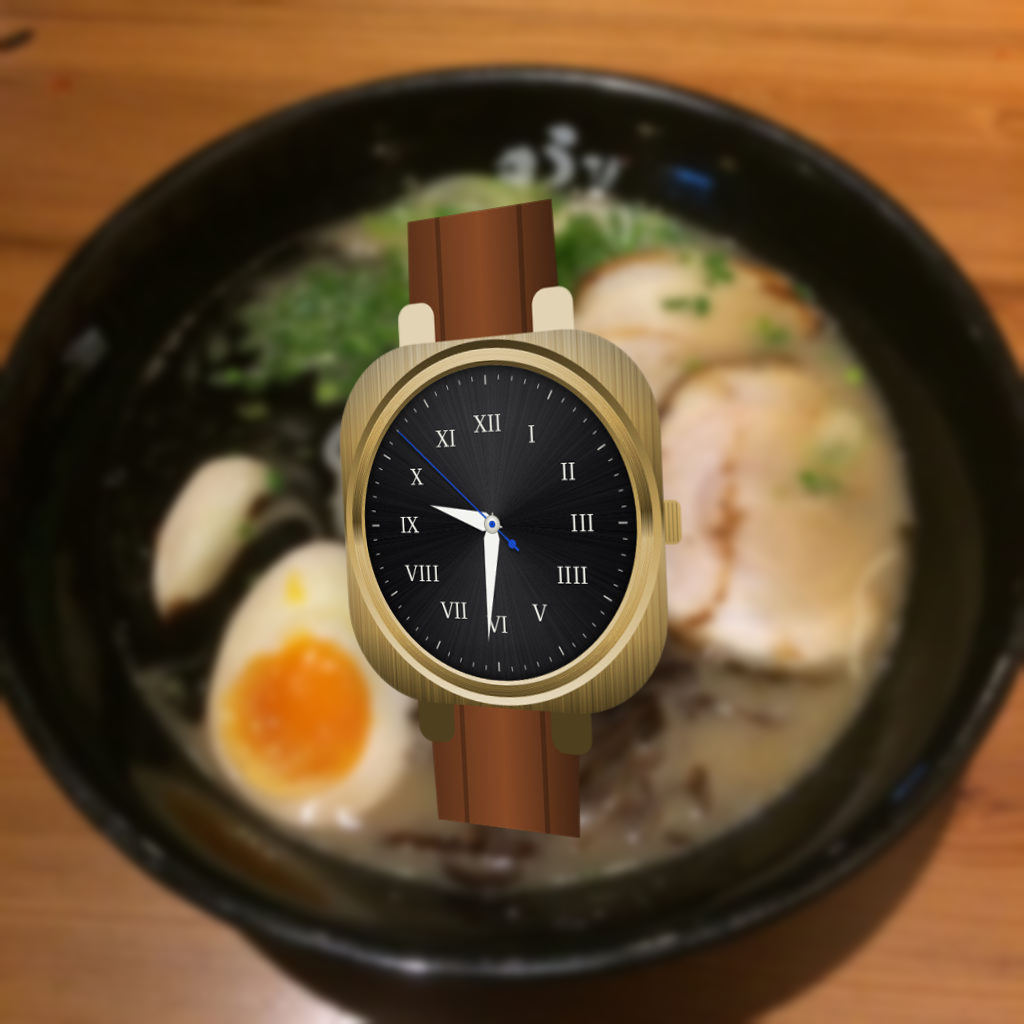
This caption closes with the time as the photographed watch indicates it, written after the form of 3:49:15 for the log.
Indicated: 9:30:52
